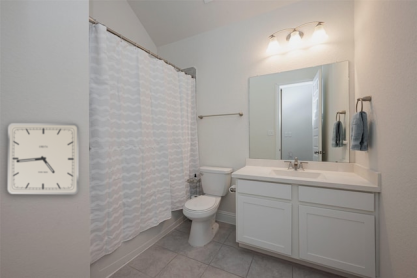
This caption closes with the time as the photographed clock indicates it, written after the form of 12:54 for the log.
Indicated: 4:44
